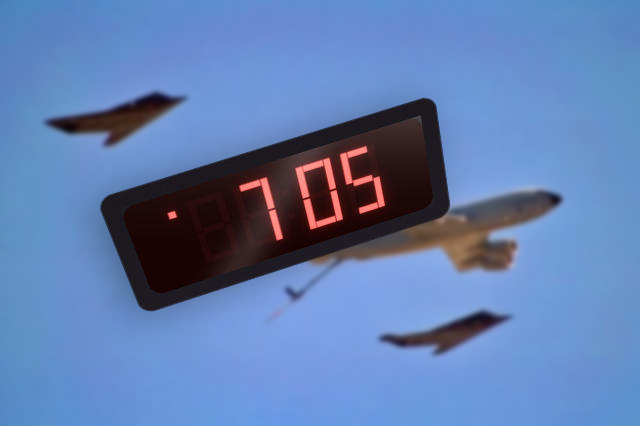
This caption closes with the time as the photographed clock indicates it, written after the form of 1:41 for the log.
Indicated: 7:05
